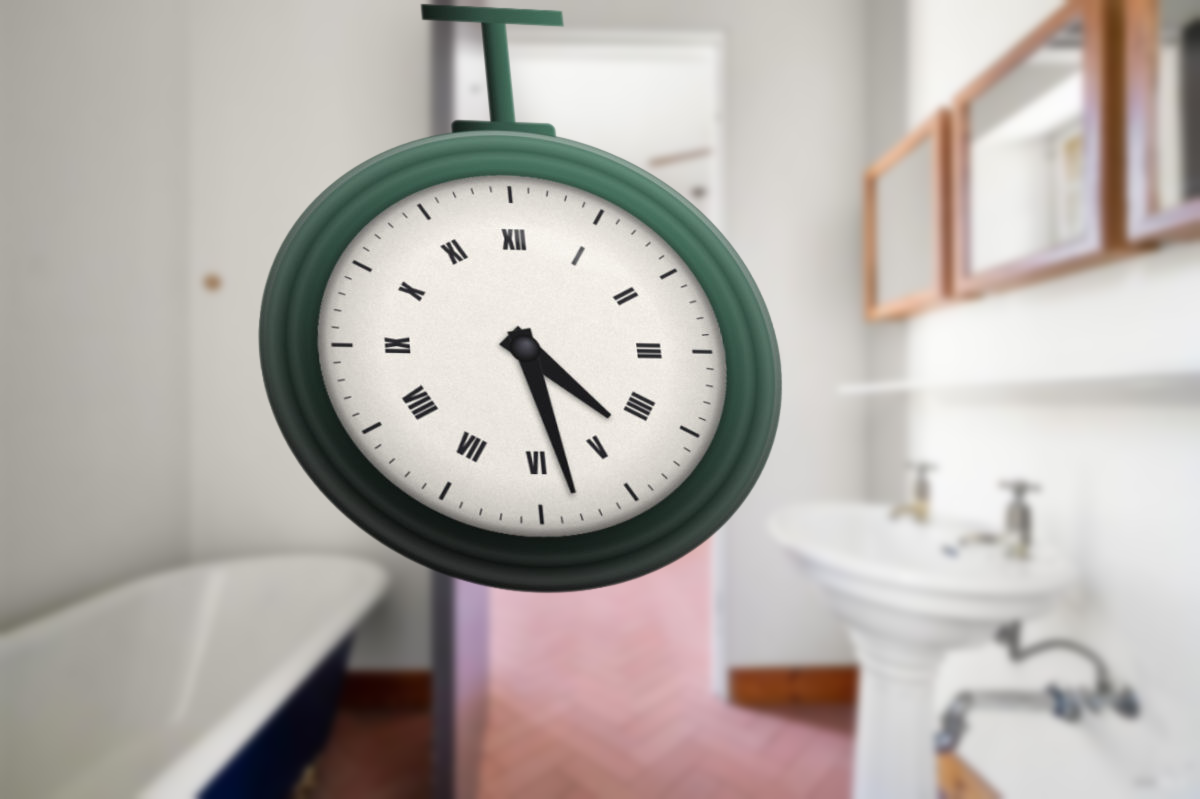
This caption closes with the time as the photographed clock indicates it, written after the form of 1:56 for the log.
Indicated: 4:28
